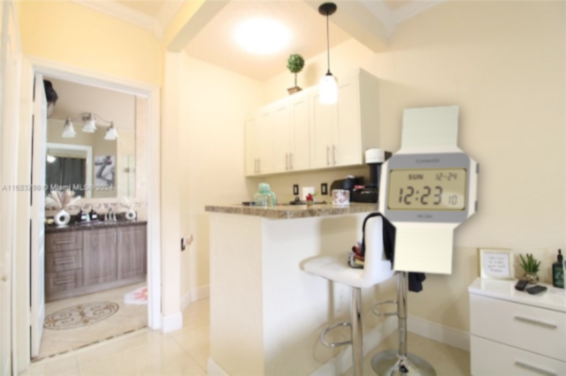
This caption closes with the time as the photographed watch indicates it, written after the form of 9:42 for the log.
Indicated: 12:23
